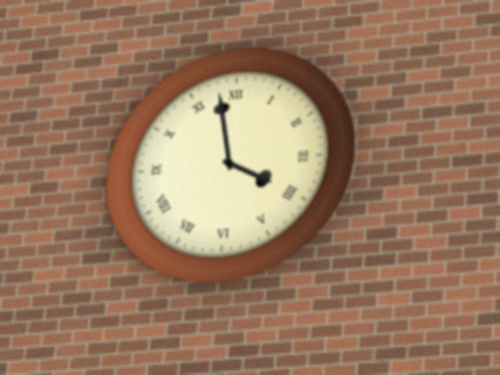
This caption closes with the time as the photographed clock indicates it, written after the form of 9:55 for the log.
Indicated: 3:58
